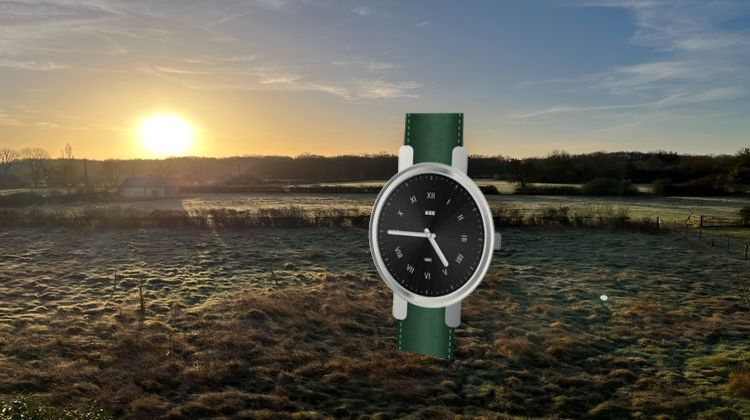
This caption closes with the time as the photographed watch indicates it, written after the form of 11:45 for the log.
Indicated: 4:45
